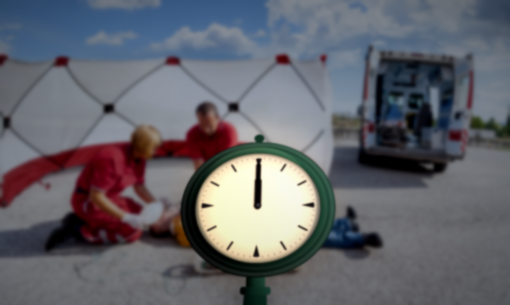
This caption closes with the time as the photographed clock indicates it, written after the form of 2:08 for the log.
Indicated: 12:00
